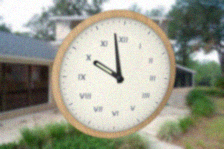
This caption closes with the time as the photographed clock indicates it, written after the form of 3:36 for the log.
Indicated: 9:58
